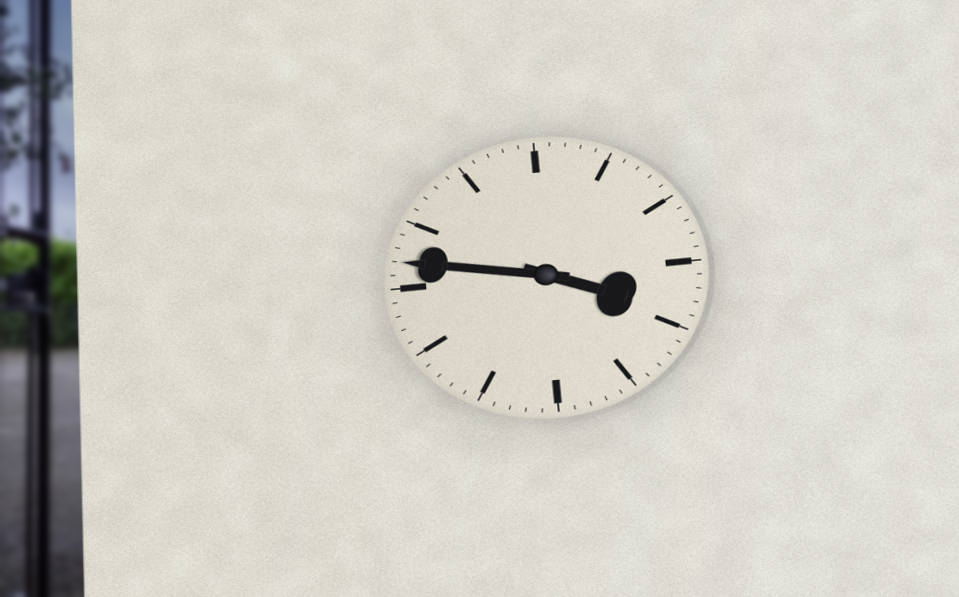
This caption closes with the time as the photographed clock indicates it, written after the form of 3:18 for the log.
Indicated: 3:47
